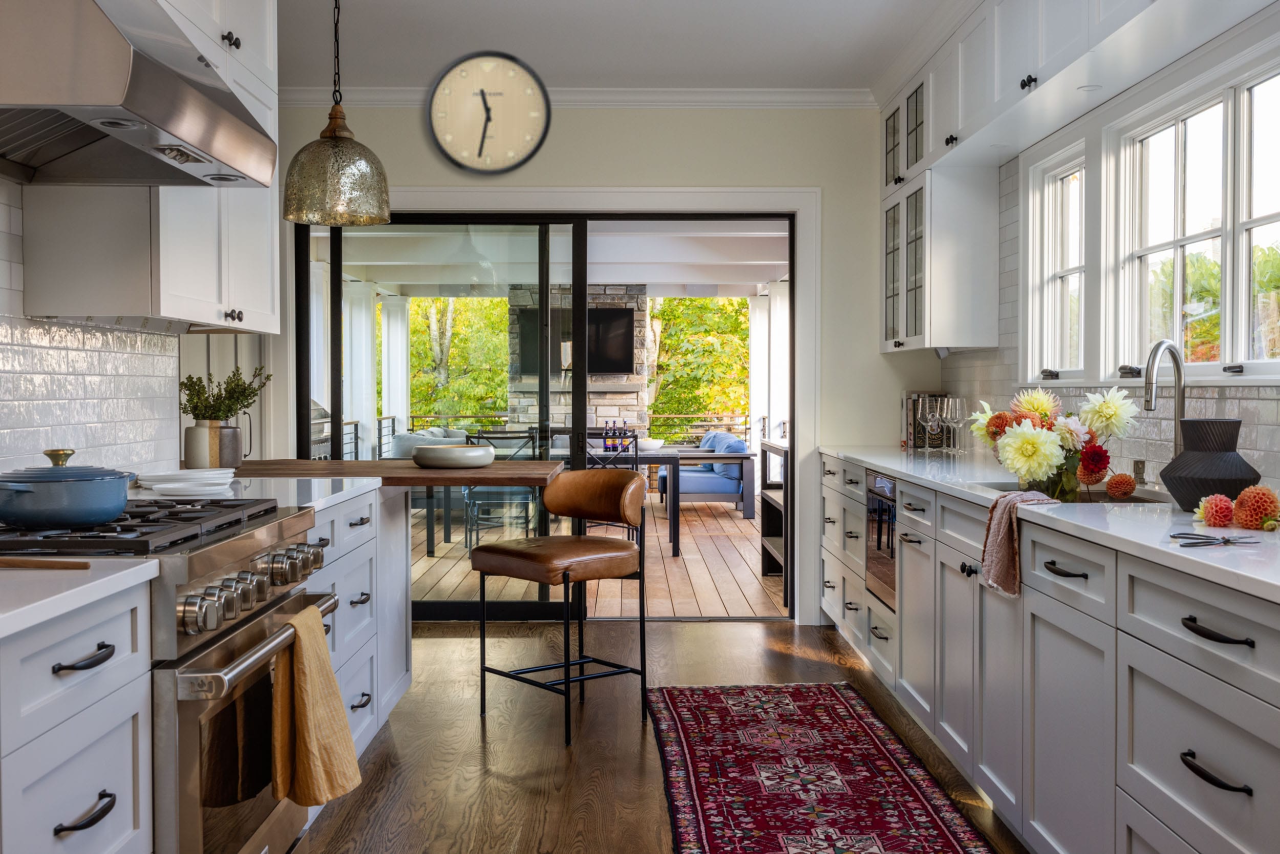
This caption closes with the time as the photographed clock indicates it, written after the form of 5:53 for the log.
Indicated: 11:32
